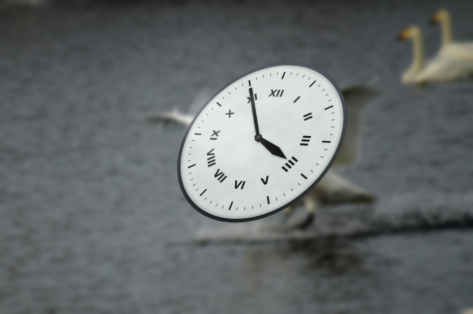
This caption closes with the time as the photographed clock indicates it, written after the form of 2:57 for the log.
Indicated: 3:55
